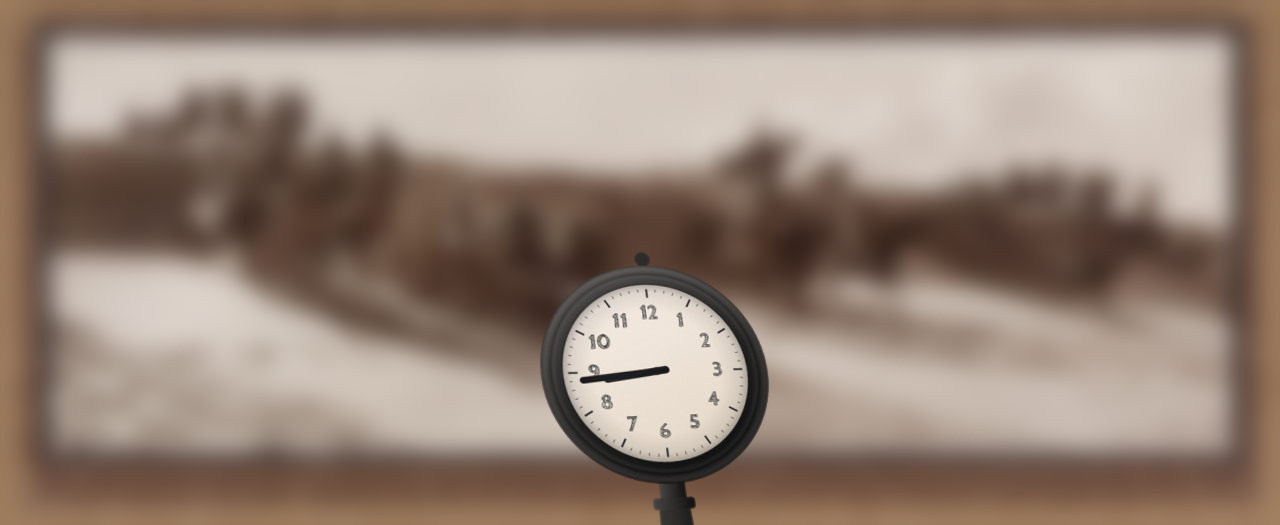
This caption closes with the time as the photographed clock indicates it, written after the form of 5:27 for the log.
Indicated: 8:44
